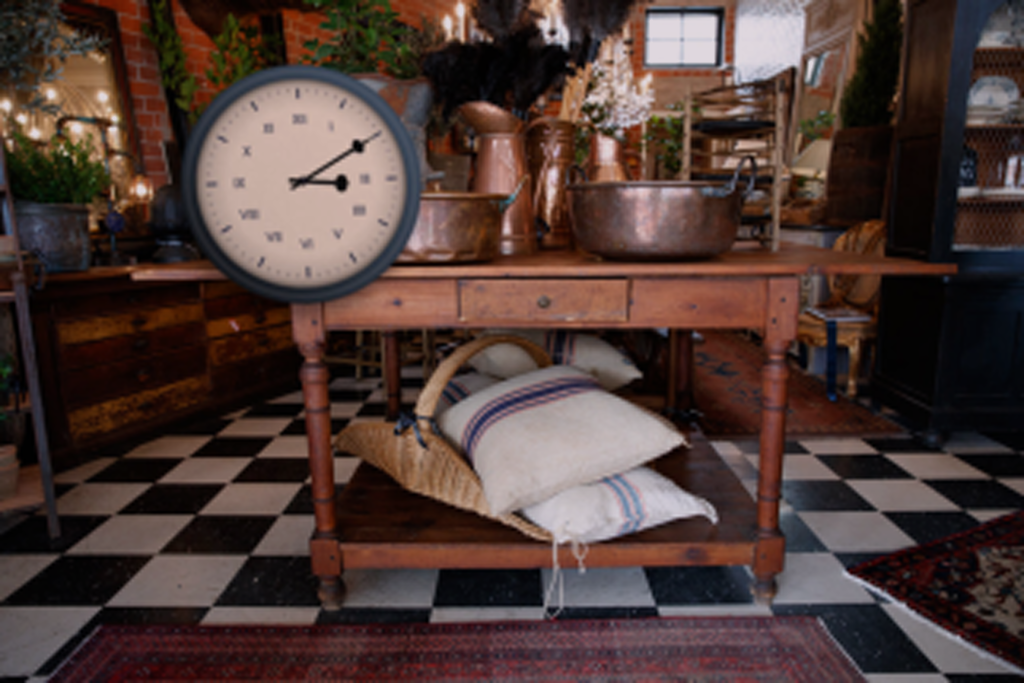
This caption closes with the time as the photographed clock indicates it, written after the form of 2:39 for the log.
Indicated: 3:10
